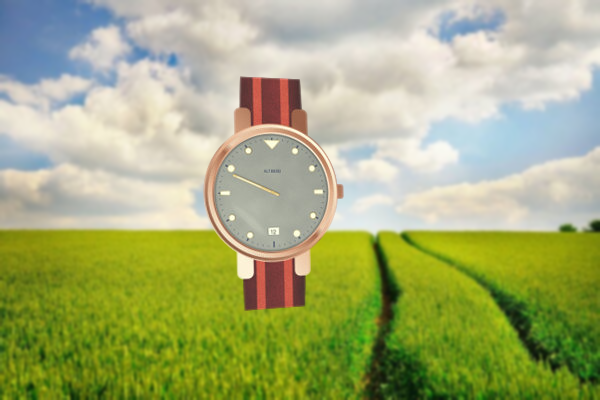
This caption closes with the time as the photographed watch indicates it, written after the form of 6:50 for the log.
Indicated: 9:49
